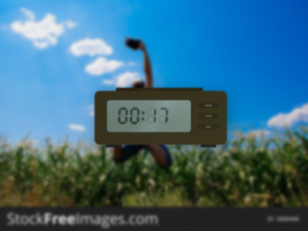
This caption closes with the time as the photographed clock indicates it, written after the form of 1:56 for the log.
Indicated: 0:17
